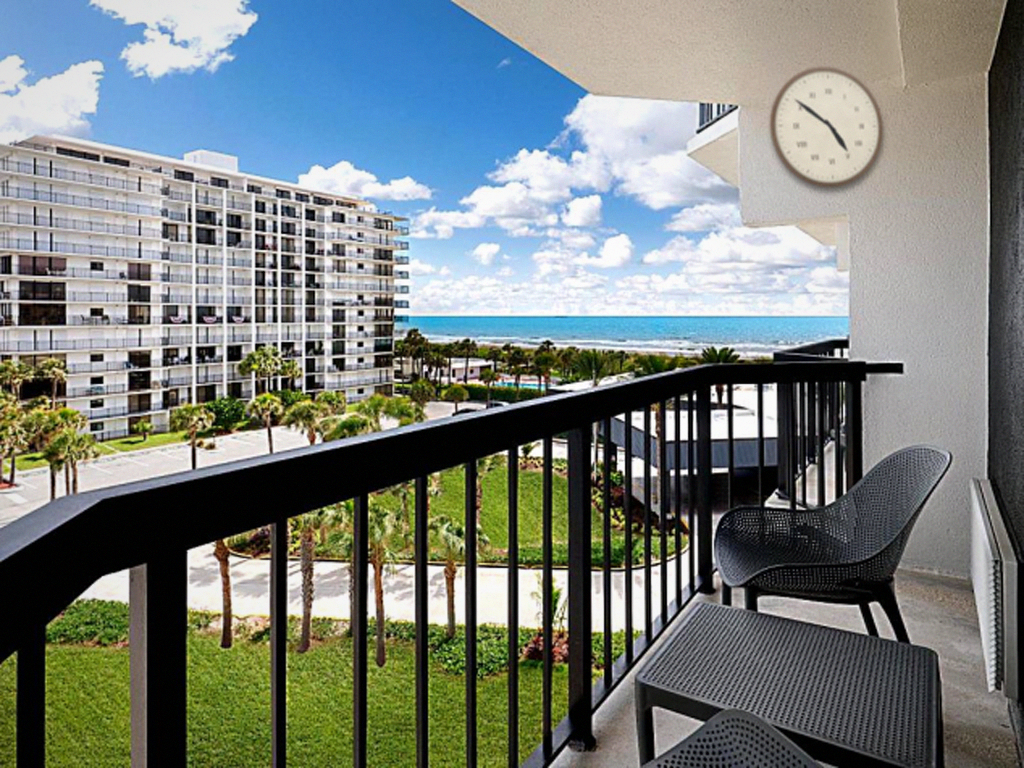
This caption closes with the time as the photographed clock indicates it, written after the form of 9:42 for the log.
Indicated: 4:51
